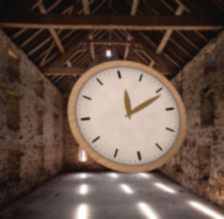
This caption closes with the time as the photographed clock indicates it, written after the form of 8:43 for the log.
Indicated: 12:11
